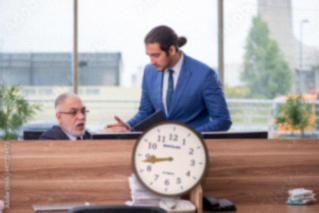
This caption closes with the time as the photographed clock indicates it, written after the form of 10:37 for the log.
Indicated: 8:43
